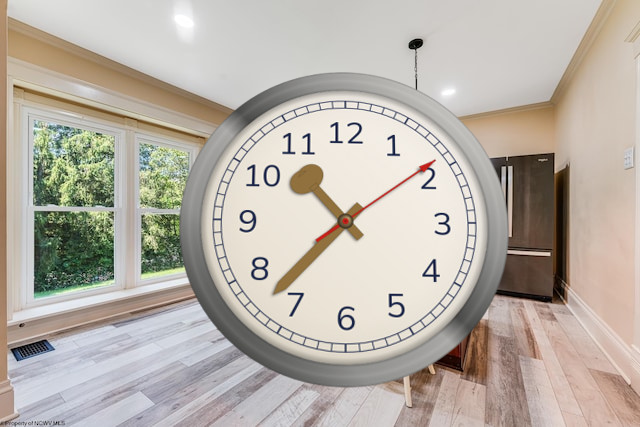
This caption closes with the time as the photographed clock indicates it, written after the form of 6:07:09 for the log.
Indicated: 10:37:09
